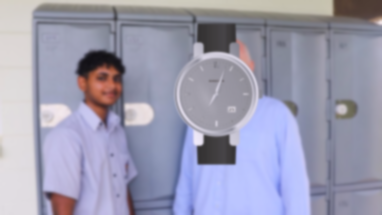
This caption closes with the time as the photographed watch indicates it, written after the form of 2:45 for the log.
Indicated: 7:03
